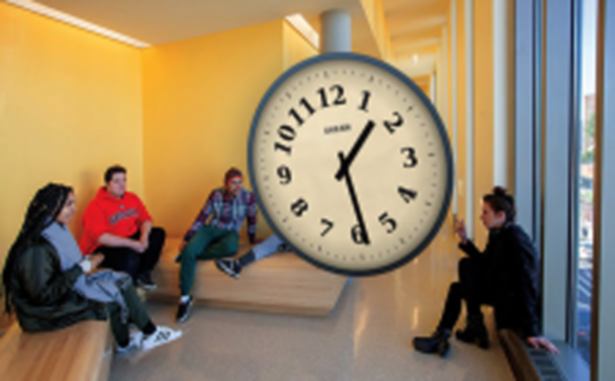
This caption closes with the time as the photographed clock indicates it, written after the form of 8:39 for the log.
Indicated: 1:29
